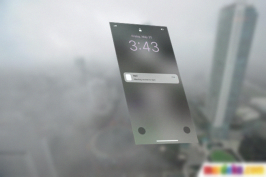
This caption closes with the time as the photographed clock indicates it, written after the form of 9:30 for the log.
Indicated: 3:43
